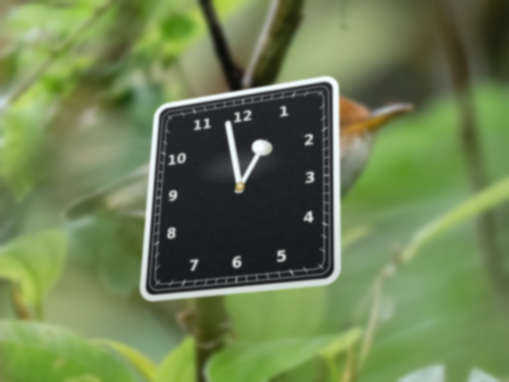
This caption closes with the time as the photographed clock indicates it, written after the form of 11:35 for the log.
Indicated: 12:58
